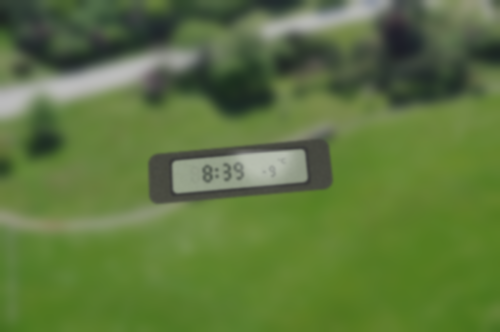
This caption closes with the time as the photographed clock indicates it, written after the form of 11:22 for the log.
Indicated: 8:39
